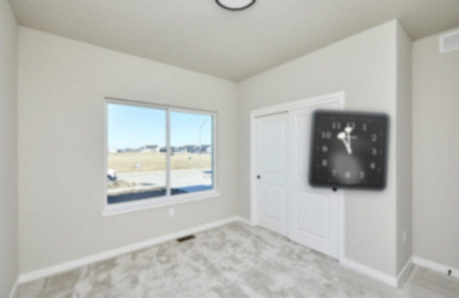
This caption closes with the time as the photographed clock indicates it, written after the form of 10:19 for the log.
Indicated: 10:59
